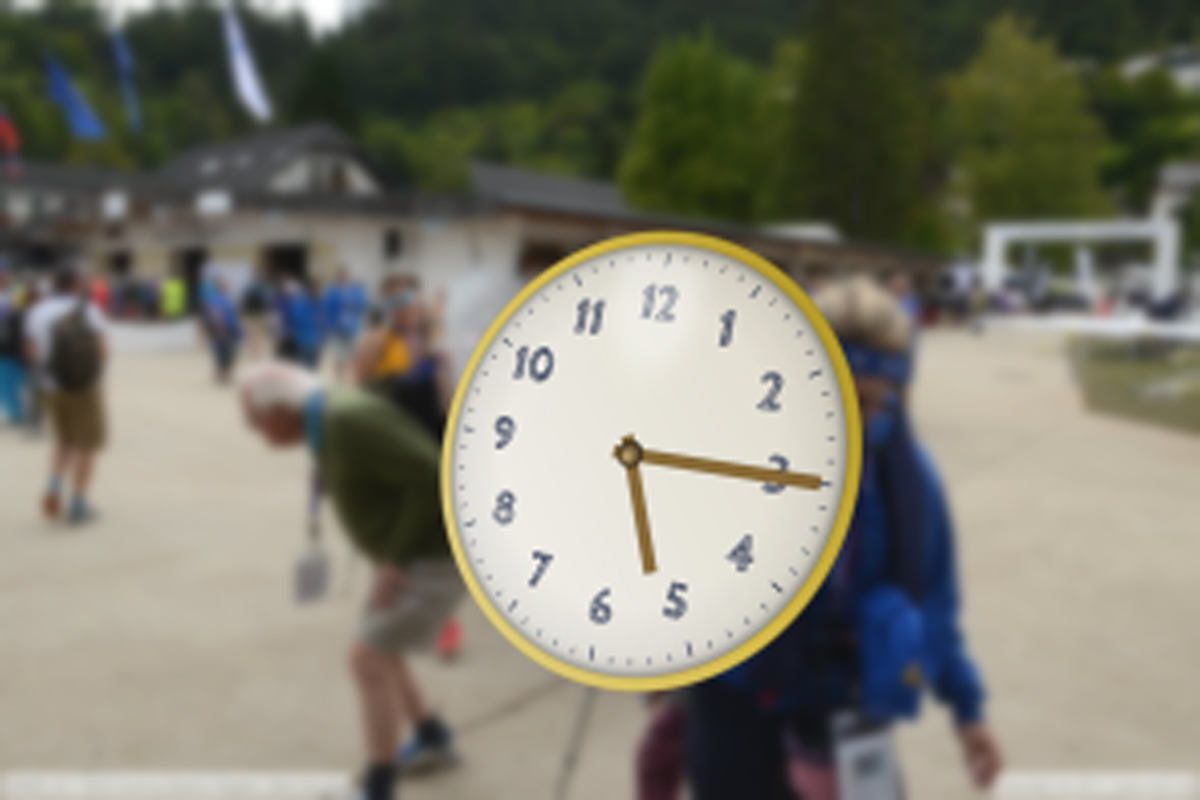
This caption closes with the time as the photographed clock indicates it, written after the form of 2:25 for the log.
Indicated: 5:15
